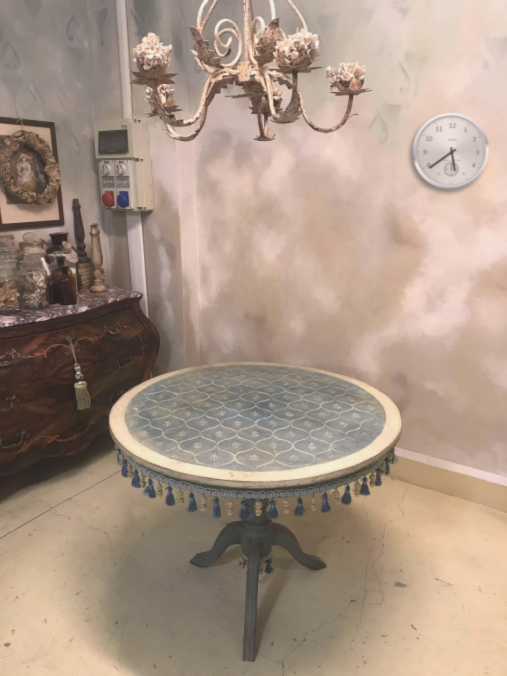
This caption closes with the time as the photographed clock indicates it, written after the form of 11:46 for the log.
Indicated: 5:39
